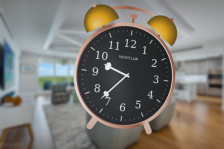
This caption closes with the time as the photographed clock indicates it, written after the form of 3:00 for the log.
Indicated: 9:37
